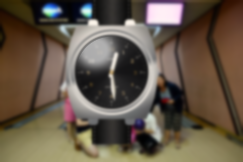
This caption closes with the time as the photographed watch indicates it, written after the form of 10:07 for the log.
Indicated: 12:29
